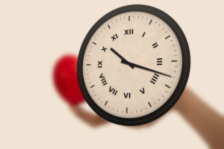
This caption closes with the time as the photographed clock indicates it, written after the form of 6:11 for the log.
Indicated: 10:18
